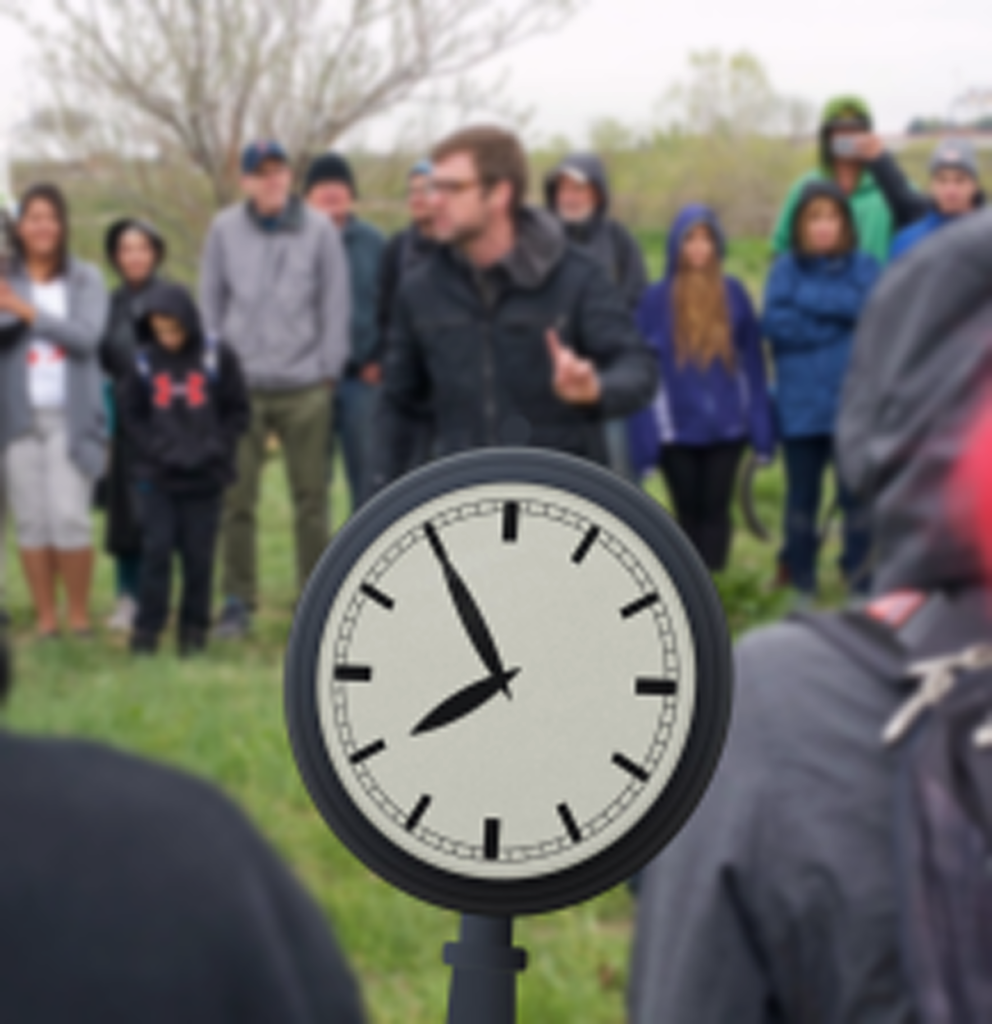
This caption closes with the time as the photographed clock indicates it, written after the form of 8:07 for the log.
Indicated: 7:55
